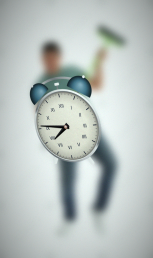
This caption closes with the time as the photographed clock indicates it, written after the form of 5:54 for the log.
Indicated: 7:46
